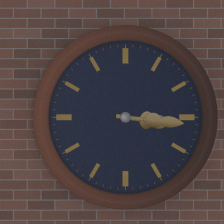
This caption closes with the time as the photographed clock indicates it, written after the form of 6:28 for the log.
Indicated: 3:16
